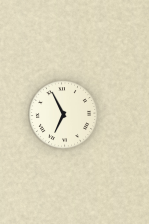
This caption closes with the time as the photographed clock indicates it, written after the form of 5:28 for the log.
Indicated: 6:56
